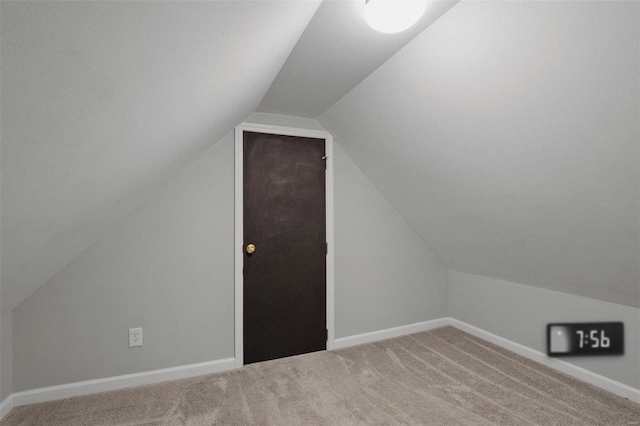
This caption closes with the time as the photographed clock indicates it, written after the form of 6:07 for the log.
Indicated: 7:56
